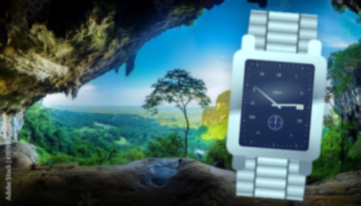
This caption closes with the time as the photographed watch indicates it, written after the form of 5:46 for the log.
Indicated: 2:51
